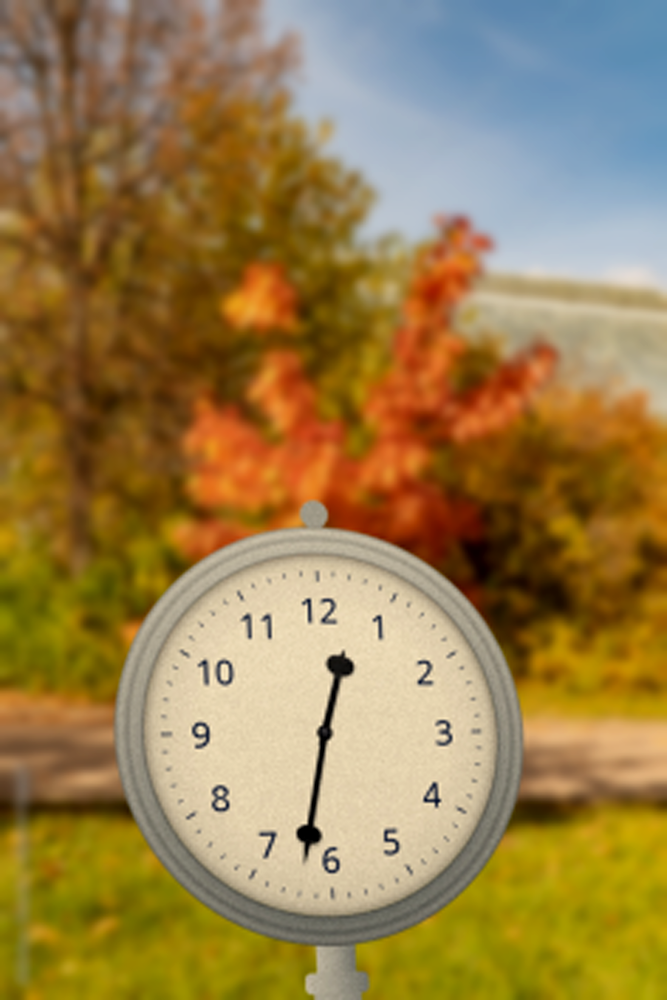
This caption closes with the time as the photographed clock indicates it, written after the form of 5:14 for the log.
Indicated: 12:32
